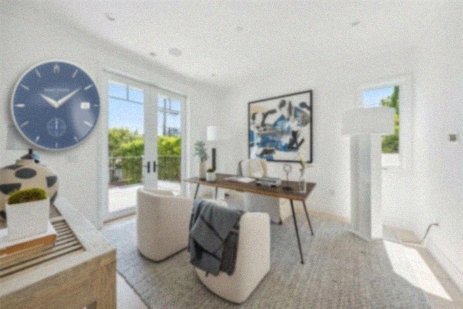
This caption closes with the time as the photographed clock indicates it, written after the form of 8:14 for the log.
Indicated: 10:09
